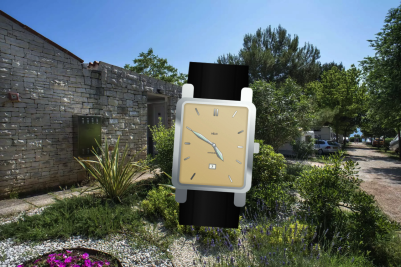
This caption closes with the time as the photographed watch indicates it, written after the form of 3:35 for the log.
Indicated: 4:50
